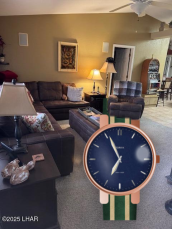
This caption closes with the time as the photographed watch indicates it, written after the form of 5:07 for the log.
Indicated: 6:56
